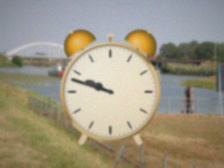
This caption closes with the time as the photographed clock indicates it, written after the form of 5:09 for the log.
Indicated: 9:48
